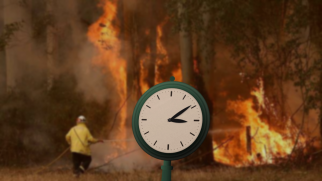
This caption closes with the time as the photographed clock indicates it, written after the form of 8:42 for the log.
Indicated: 3:09
